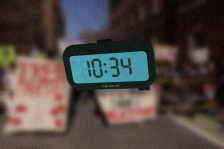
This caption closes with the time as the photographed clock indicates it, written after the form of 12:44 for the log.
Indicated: 10:34
